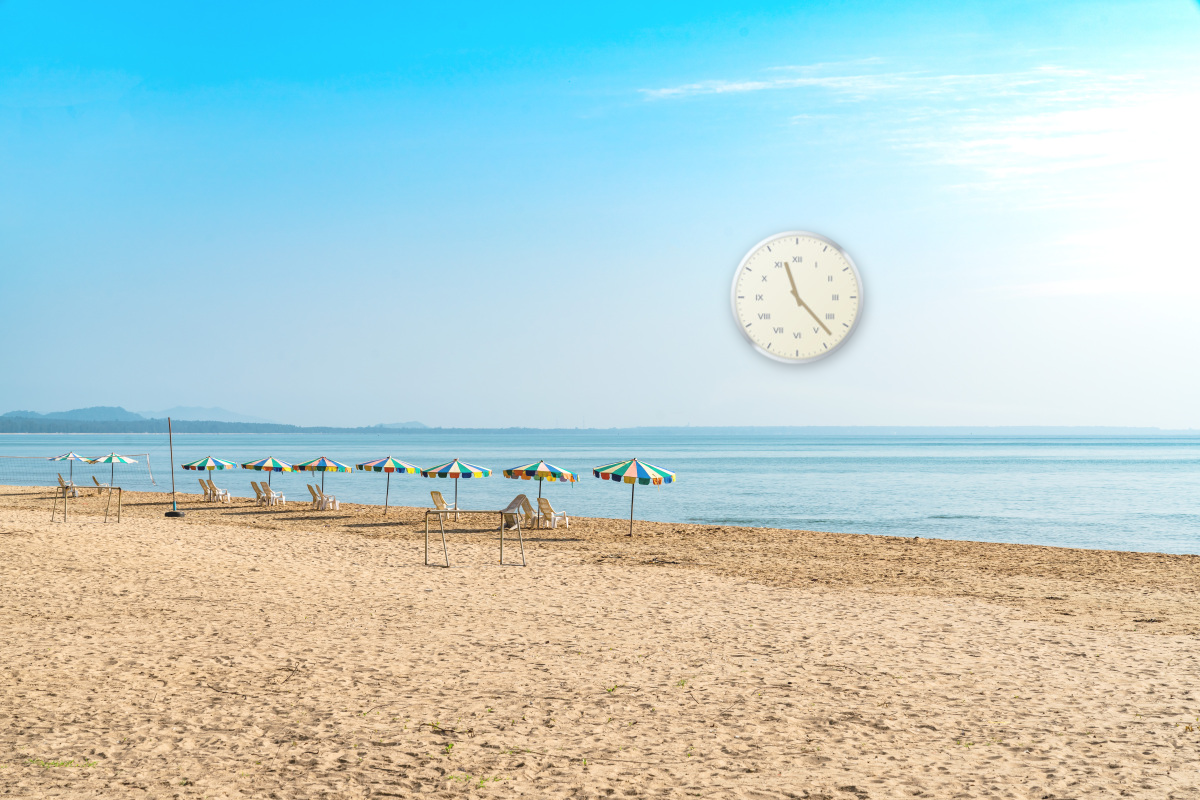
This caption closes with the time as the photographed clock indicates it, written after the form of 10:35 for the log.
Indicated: 11:23
